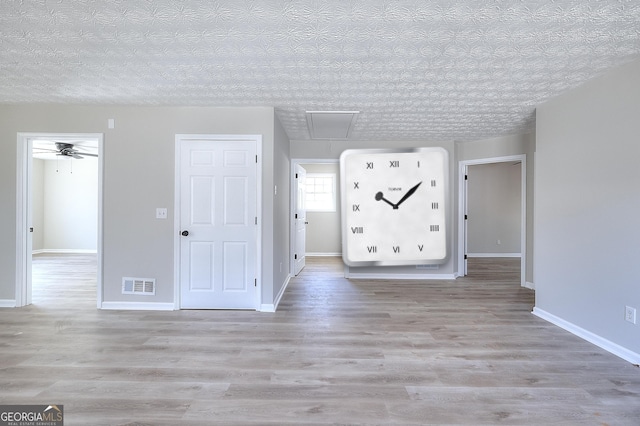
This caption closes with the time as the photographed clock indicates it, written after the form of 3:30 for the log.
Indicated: 10:08
